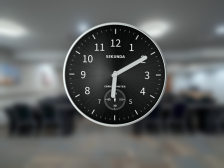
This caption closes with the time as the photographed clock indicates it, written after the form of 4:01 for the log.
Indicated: 6:10
